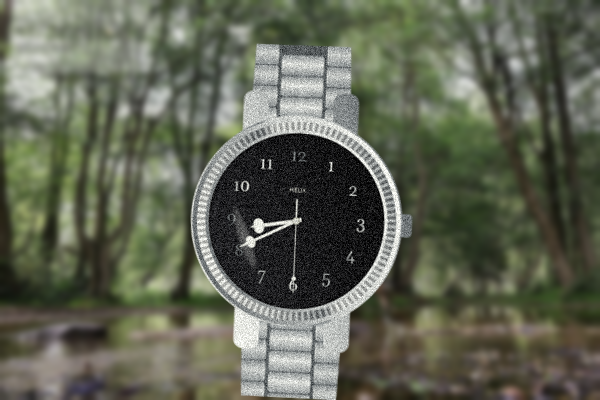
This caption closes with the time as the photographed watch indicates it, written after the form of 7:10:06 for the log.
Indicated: 8:40:30
